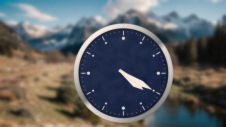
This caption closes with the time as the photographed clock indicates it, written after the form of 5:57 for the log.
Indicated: 4:20
